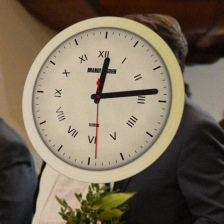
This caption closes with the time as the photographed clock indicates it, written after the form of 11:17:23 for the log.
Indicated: 12:13:29
